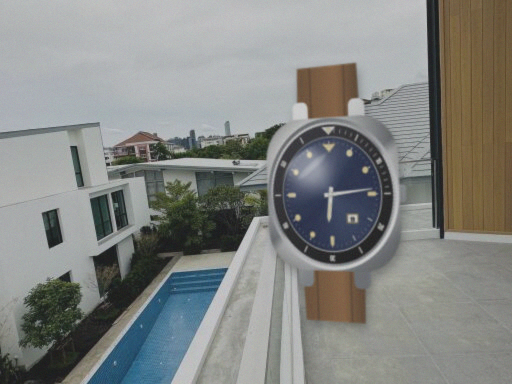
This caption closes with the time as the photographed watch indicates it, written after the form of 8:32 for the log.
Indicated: 6:14
